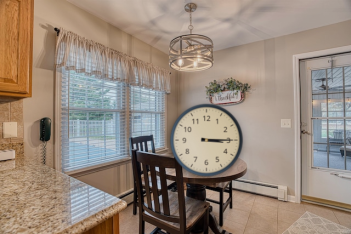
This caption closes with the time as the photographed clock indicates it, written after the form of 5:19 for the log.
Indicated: 3:15
